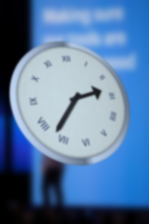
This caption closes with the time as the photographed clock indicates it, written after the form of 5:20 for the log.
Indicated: 2:37
